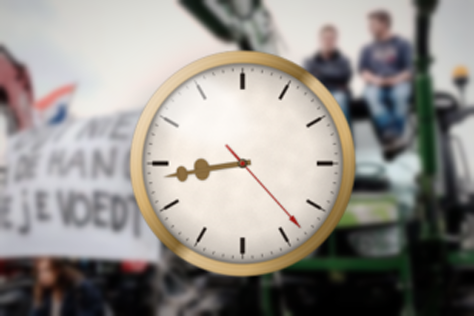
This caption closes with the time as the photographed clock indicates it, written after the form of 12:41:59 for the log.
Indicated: 8:43:23
